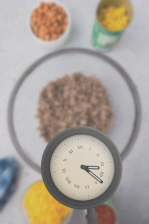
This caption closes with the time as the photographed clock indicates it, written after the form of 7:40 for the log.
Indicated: 3:23
